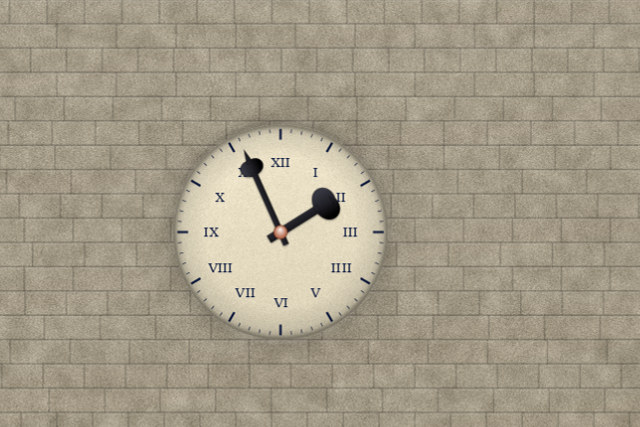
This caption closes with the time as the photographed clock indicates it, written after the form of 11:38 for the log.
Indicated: 1:56
